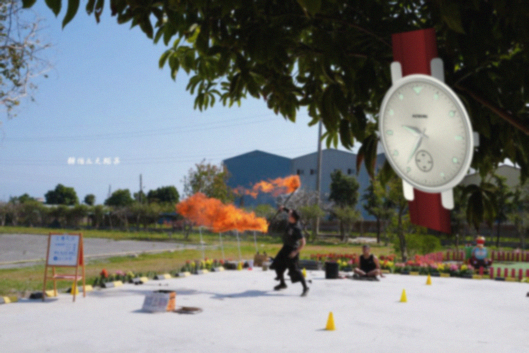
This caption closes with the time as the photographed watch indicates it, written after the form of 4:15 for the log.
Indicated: 9:36
